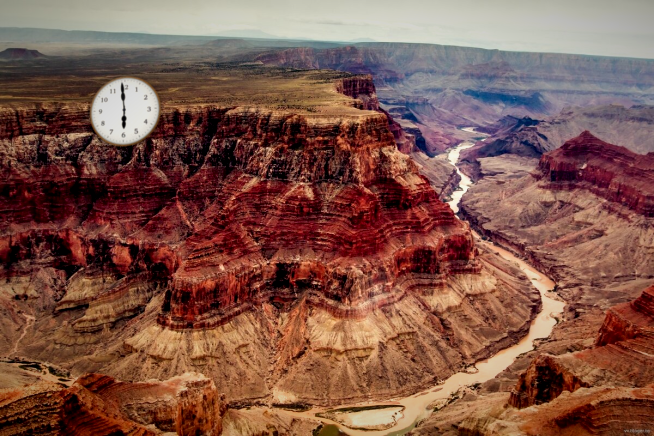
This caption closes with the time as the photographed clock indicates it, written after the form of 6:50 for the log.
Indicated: 5:59
